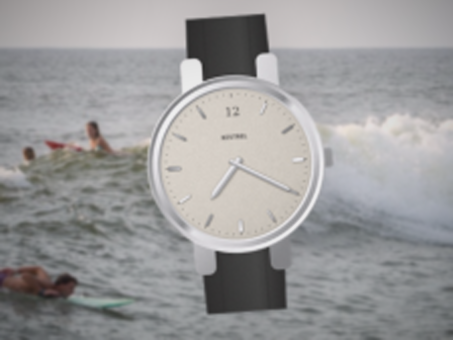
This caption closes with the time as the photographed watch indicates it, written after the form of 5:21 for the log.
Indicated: 7:20
